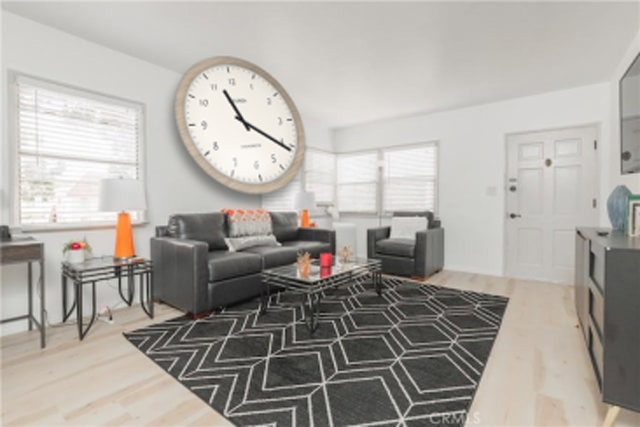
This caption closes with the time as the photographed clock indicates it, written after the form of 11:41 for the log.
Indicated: 11:21
